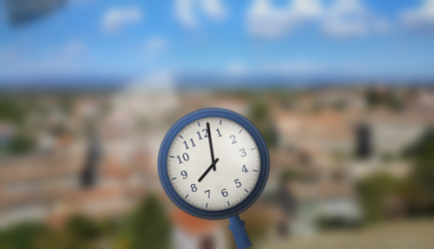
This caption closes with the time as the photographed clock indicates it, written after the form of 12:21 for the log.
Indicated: 8:02
